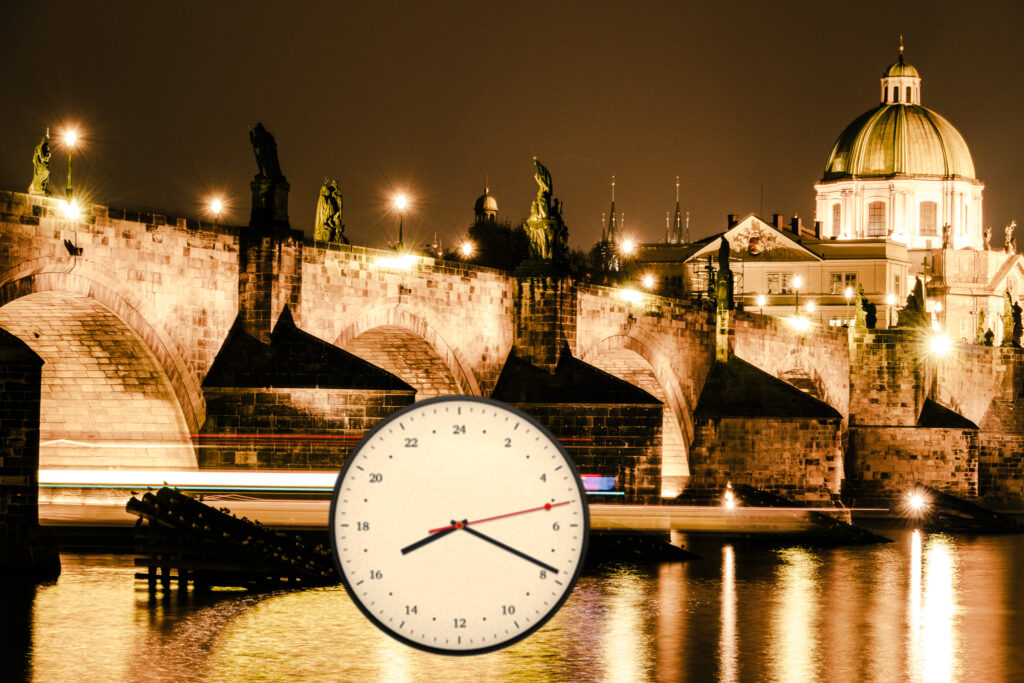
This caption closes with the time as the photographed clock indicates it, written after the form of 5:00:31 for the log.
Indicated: 16:19:13
